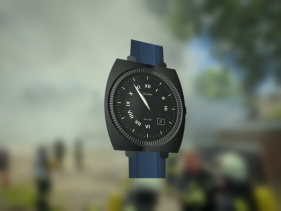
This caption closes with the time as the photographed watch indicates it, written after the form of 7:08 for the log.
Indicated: 10:54
